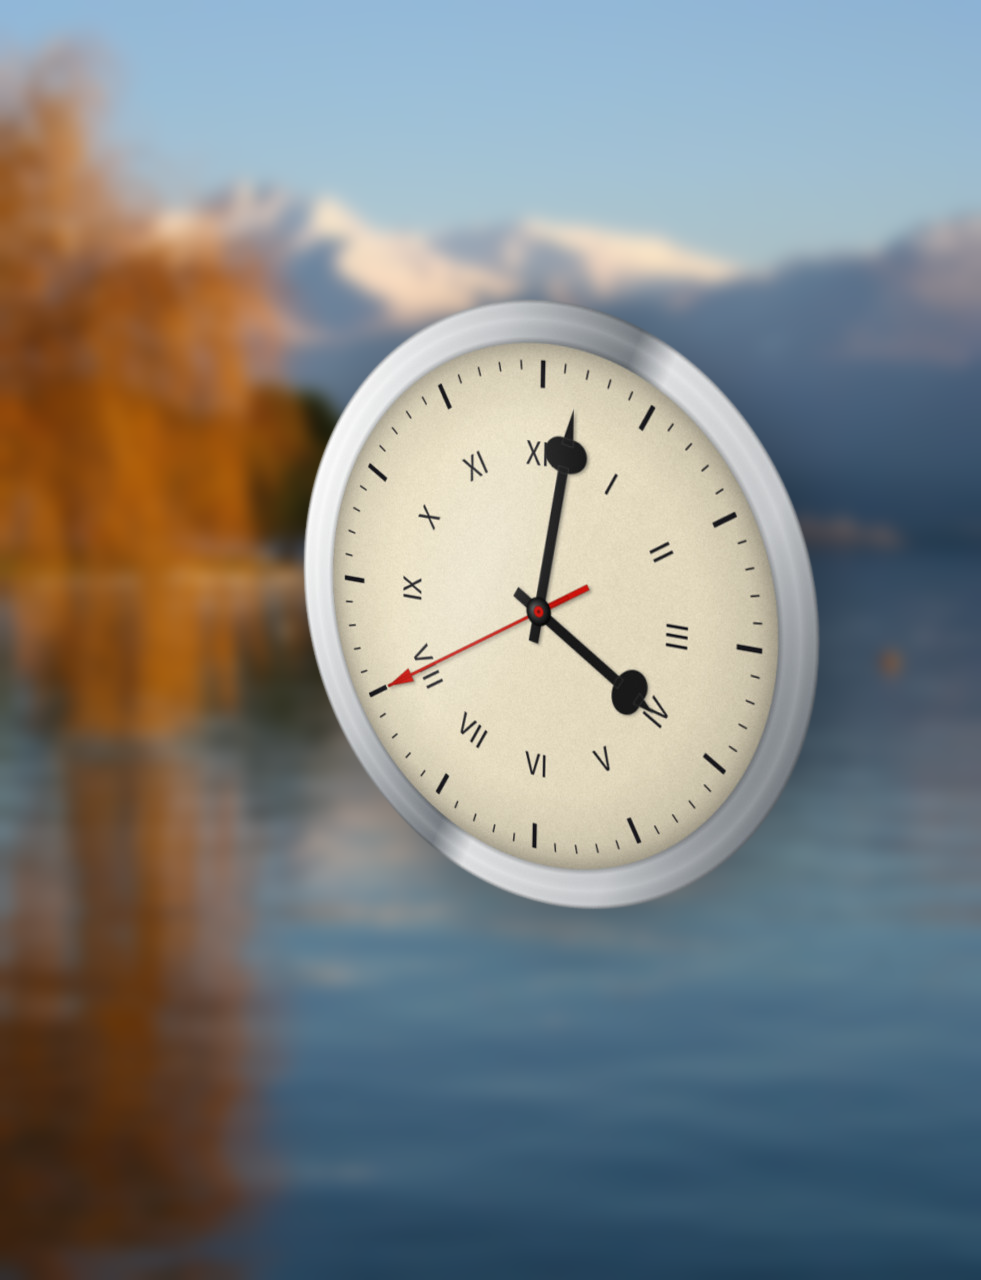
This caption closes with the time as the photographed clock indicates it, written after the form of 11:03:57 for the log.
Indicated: 4:01:40
